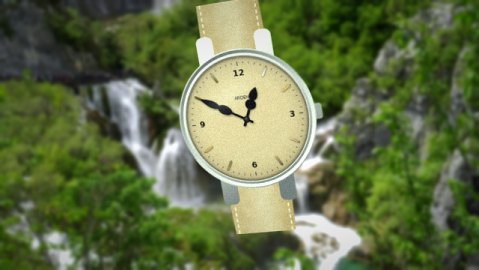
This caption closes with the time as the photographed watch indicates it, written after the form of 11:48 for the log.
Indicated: 12:50
